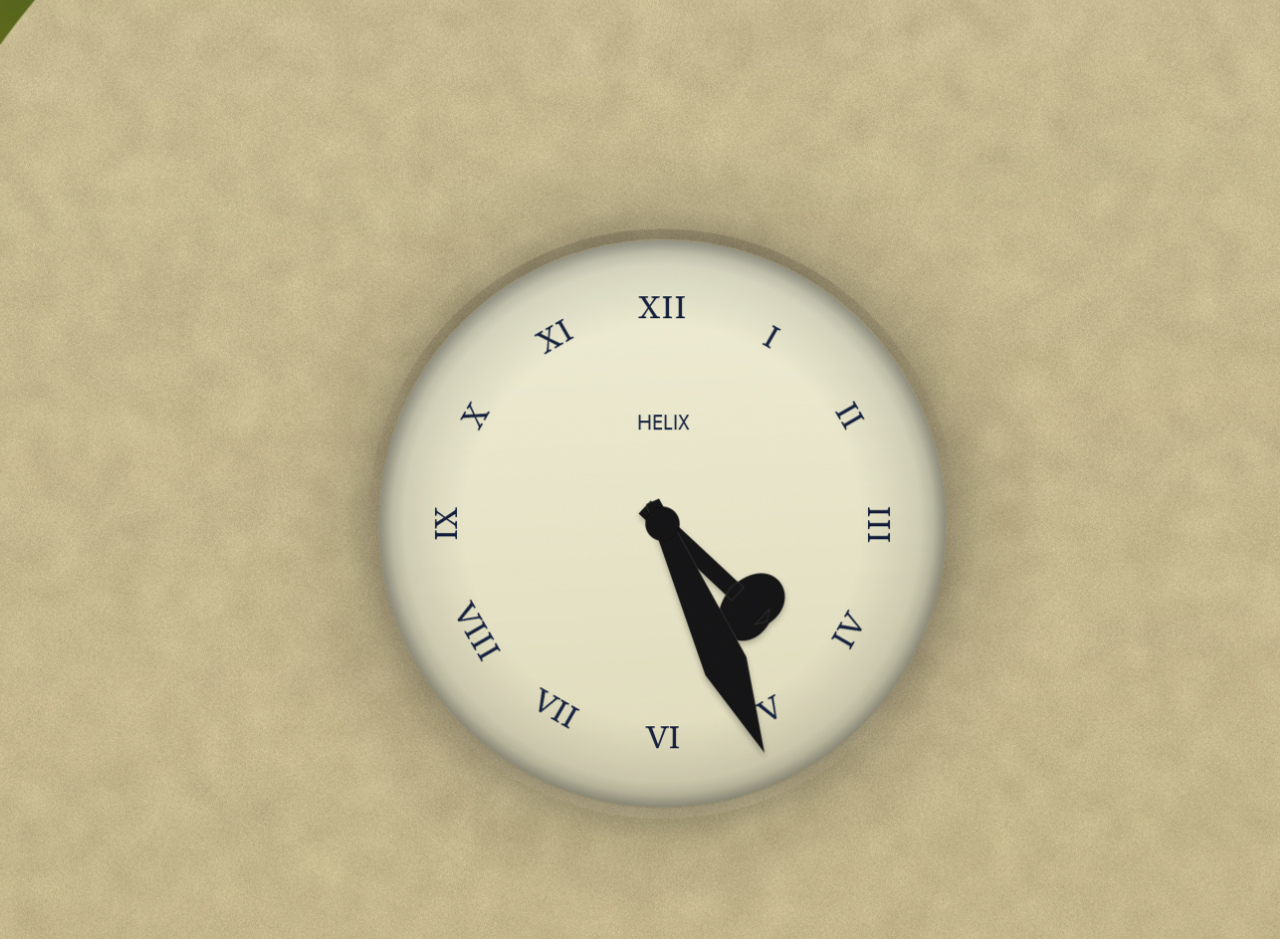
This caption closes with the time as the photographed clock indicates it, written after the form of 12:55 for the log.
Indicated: 4:26
